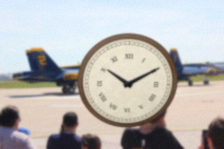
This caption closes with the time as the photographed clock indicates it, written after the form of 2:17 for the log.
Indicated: 10:10
